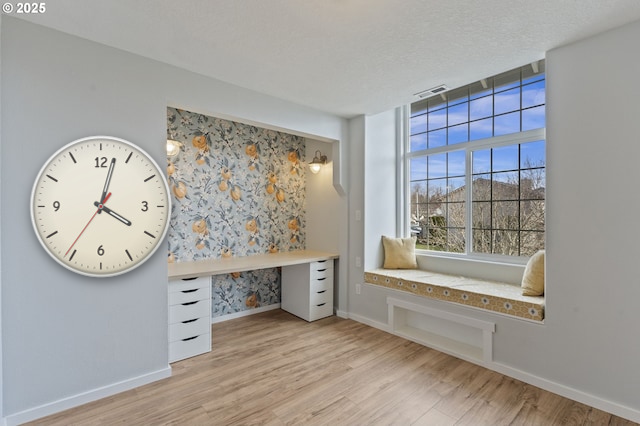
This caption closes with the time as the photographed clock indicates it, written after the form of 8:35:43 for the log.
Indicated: 4:02:36
